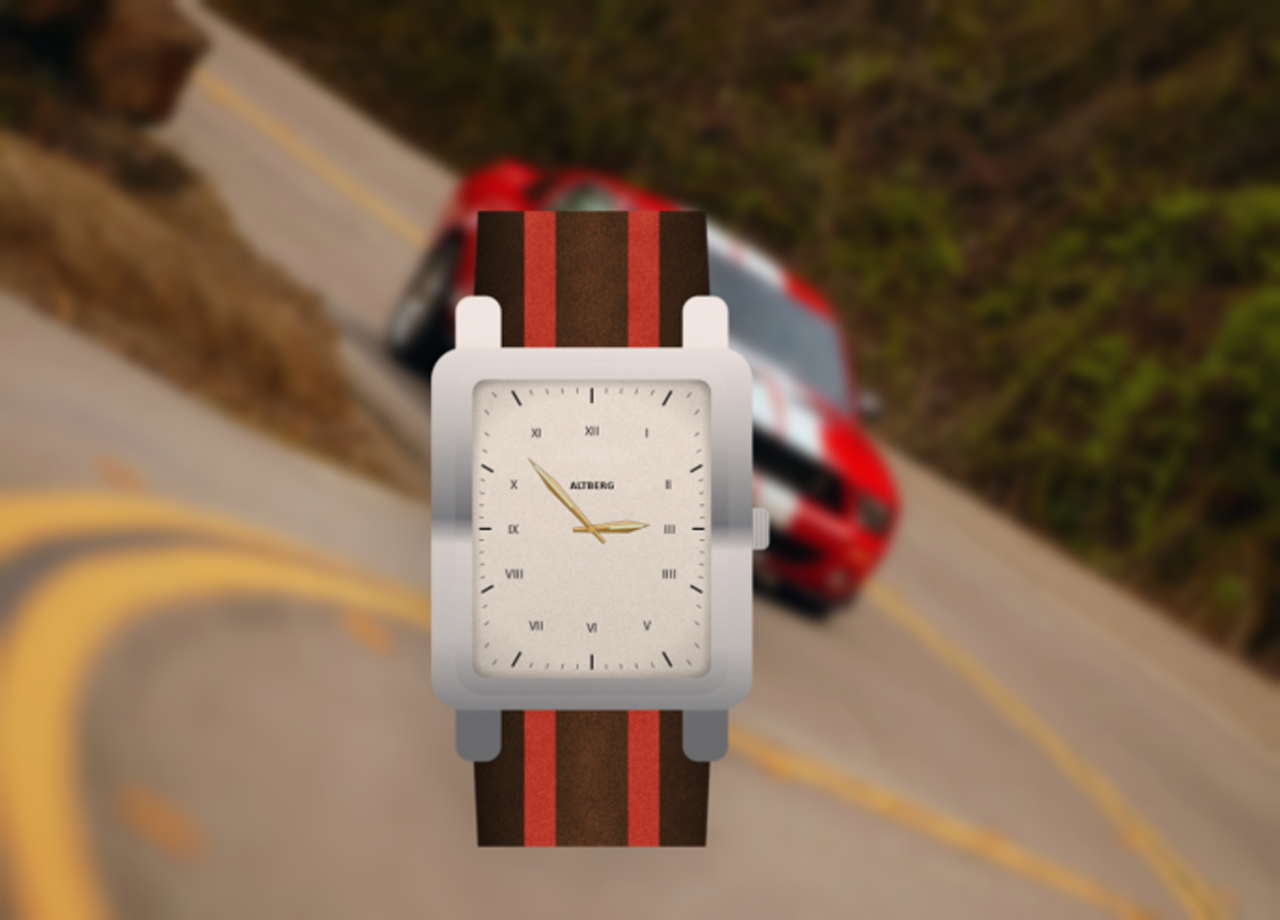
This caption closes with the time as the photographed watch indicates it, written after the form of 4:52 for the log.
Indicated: 2:53
